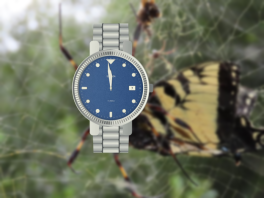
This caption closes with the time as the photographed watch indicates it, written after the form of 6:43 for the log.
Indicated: 11:59
